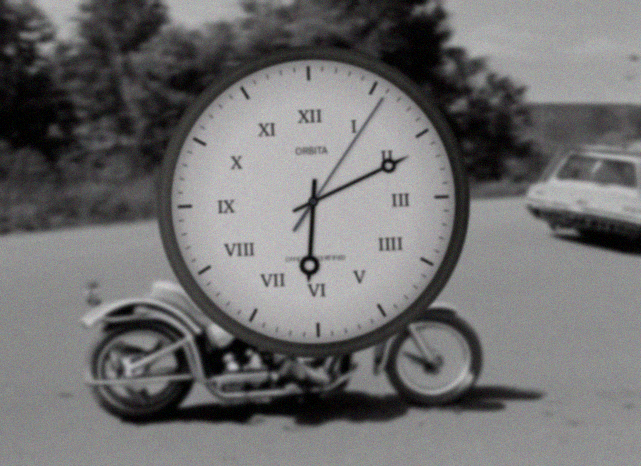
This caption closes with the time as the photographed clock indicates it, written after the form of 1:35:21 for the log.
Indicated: 6:11:06
